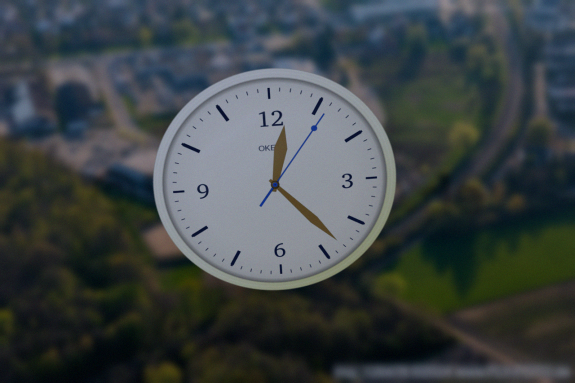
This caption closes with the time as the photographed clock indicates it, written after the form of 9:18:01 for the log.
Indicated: 12:23:06
